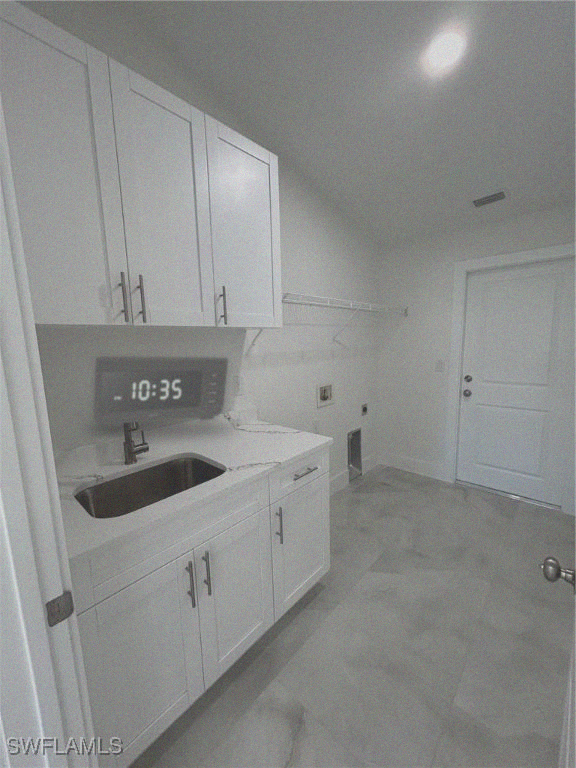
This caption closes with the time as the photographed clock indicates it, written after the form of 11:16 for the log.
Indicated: 10:35
